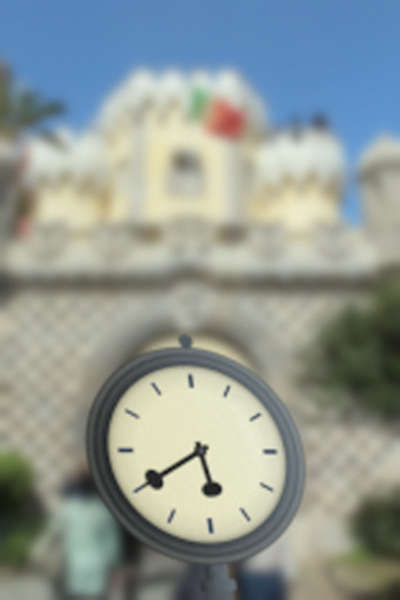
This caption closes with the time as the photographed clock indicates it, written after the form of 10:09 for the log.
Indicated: 5:40
